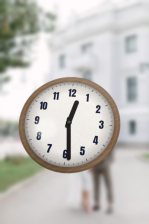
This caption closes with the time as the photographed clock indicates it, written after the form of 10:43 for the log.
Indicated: 12:29
